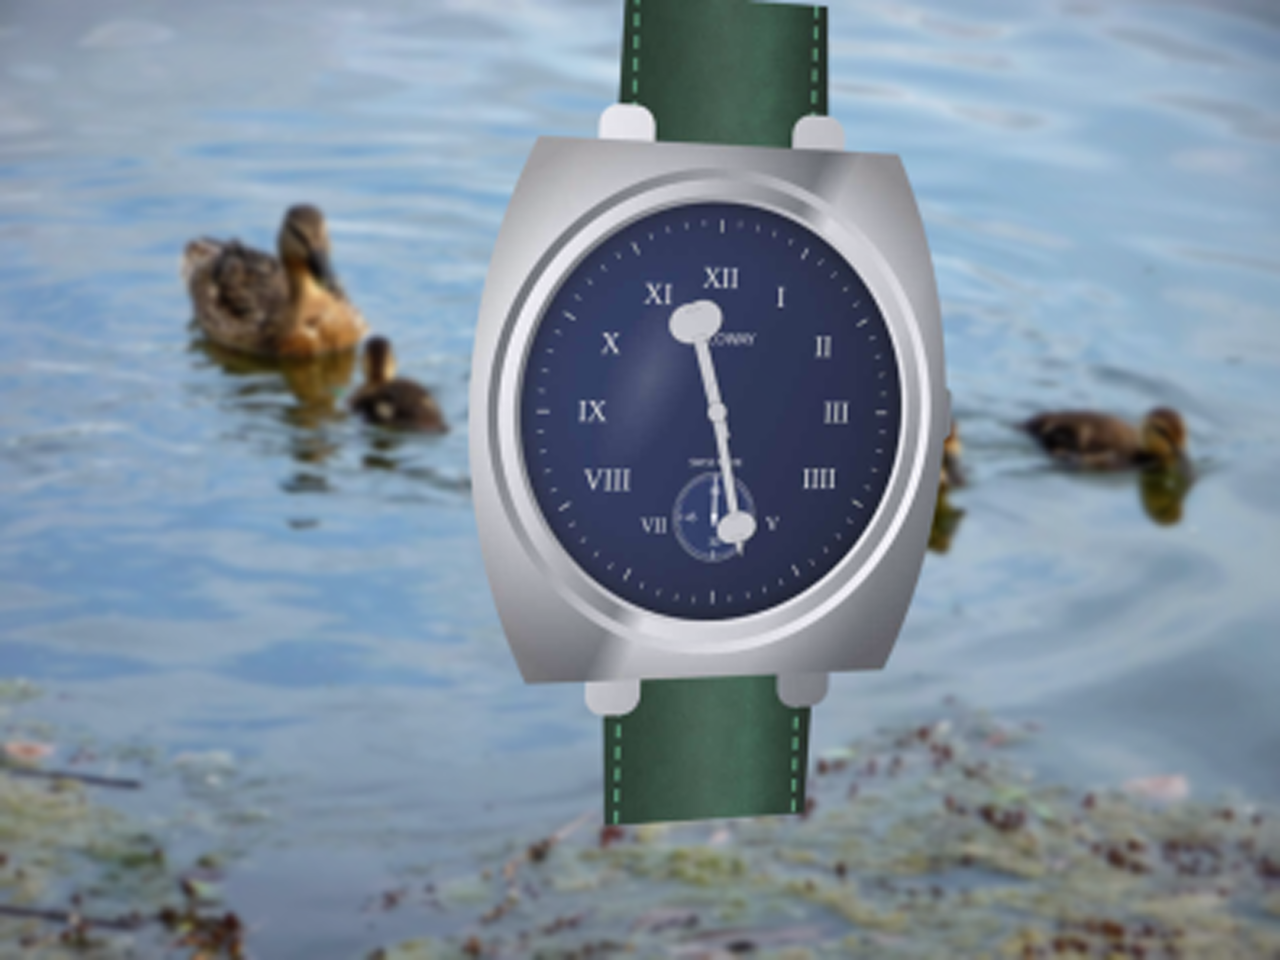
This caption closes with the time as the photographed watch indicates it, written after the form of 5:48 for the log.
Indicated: 11:28
